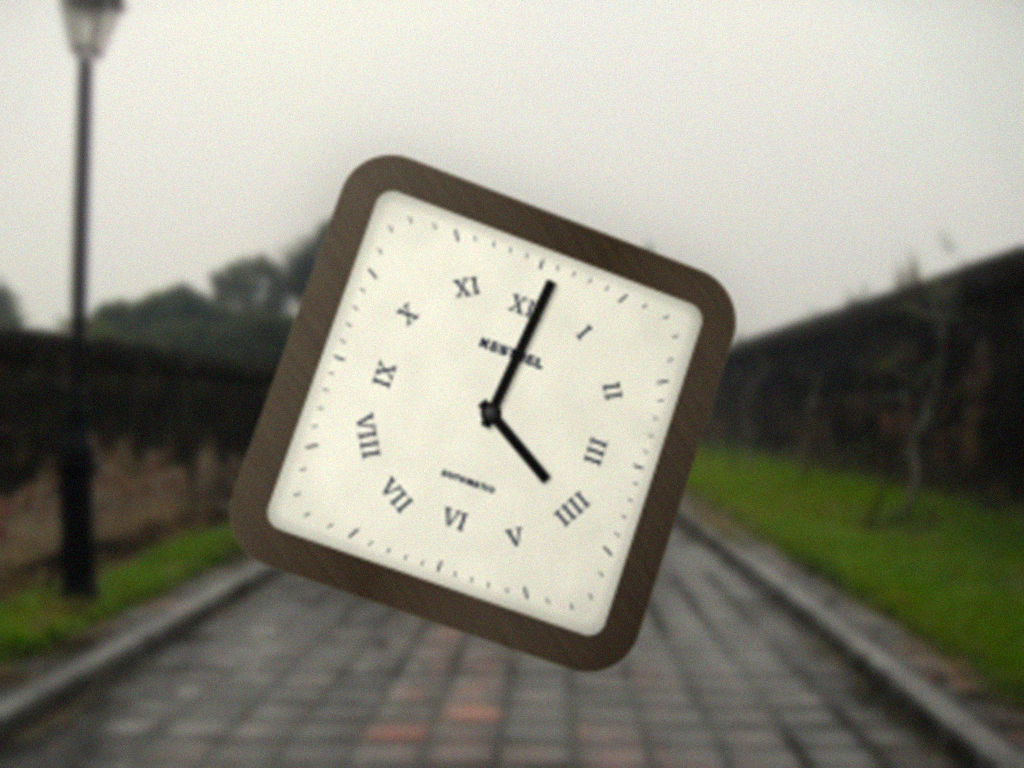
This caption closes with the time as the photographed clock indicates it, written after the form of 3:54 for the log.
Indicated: 4:01
